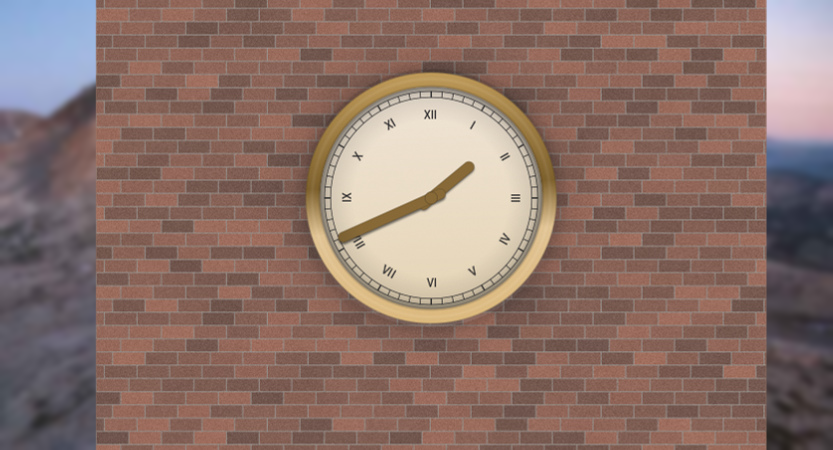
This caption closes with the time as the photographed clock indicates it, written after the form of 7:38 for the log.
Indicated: 1:41
